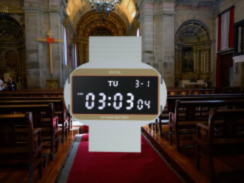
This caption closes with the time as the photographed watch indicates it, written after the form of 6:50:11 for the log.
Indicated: 3:03:04
